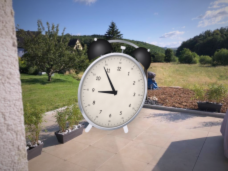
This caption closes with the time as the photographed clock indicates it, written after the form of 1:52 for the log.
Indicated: 8:54
